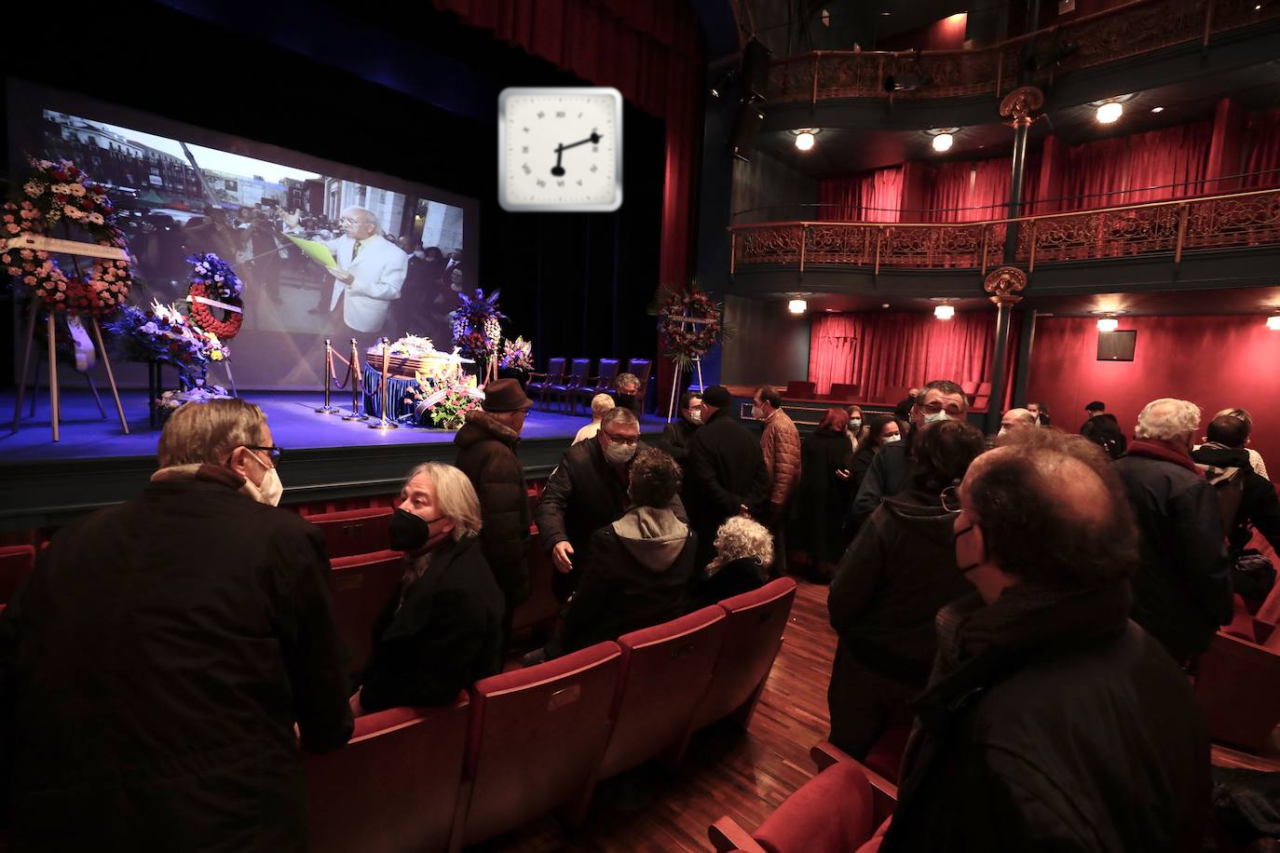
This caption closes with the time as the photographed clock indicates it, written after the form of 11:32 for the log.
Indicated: 6:12
